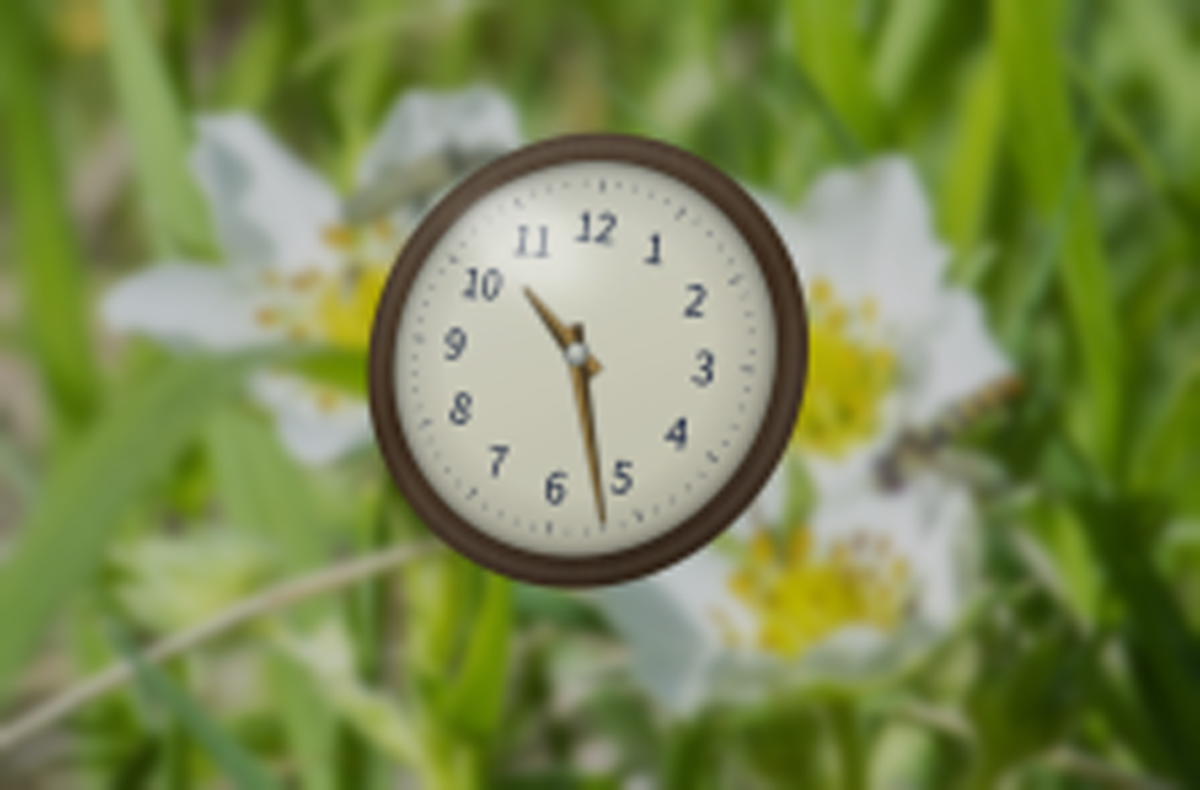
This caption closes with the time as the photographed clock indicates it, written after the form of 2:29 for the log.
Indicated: 10:27
